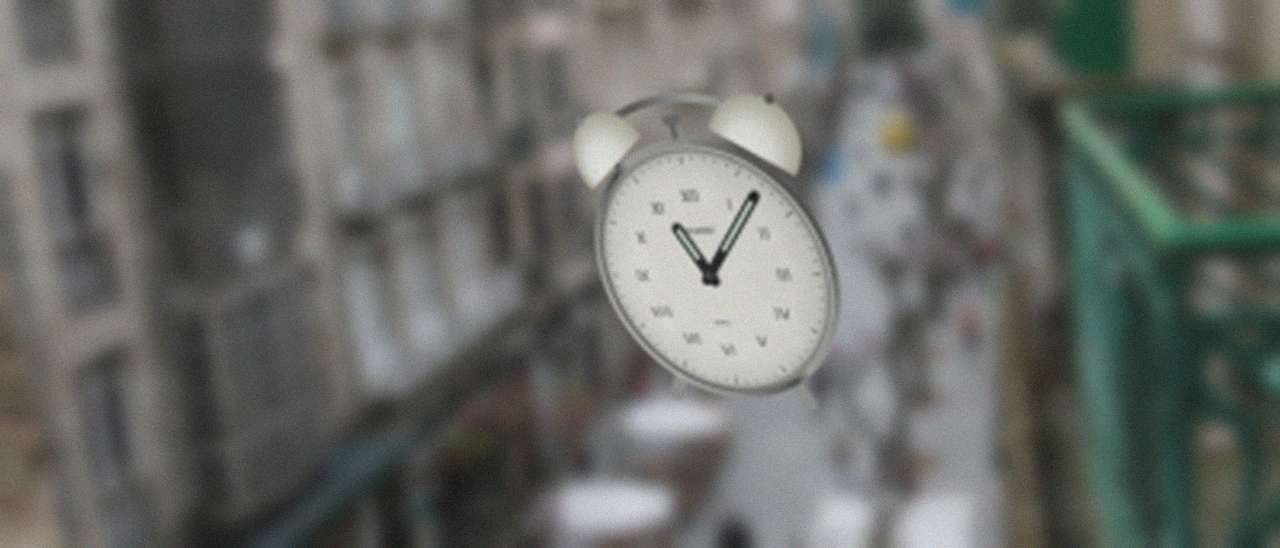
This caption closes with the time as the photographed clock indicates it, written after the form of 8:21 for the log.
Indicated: 11:07
